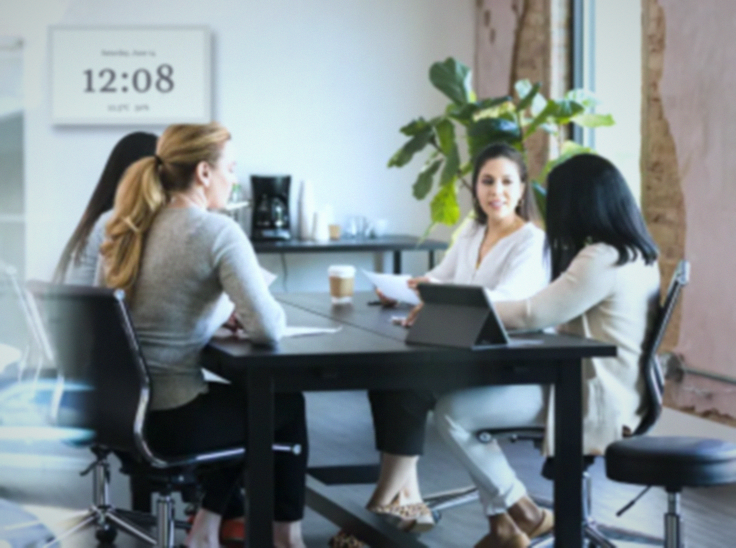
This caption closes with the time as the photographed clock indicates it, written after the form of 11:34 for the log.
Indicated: 12:08
